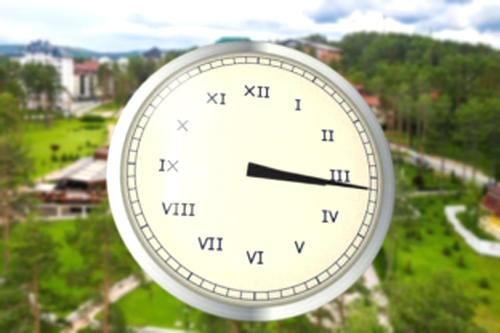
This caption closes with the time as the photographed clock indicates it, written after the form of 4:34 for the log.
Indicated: 3:16
